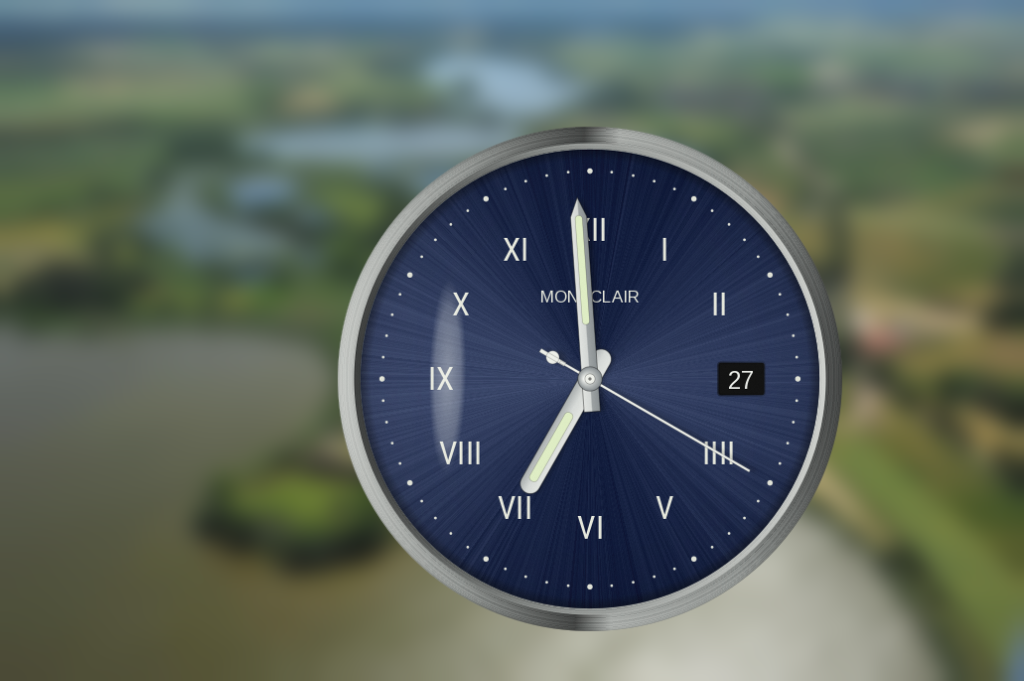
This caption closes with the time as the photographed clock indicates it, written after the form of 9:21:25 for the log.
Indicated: 6:59:20
